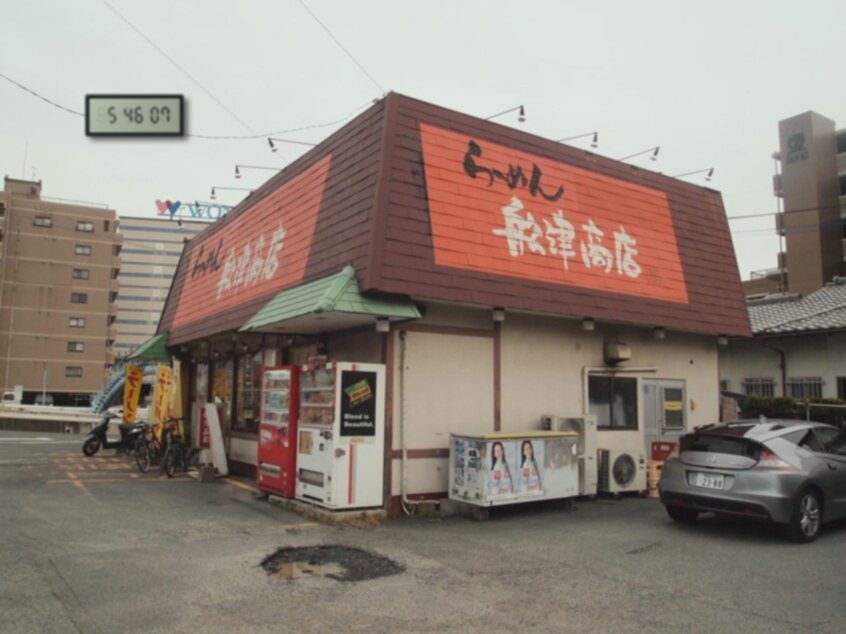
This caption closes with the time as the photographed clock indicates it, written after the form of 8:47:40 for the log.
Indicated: 5:46:07
